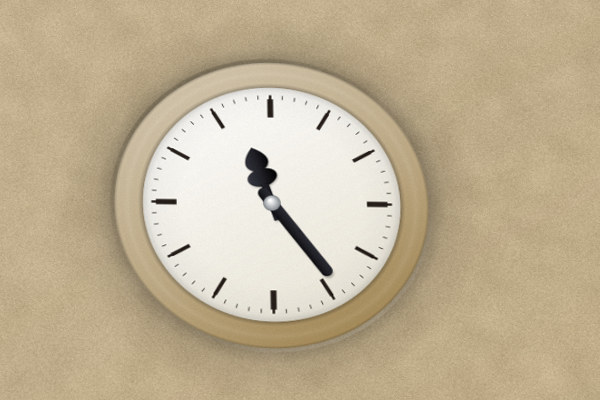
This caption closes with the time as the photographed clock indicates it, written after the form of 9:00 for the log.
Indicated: 11:24
